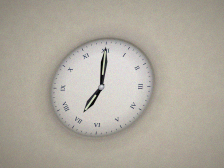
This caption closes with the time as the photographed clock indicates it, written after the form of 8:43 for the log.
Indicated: 7:00
